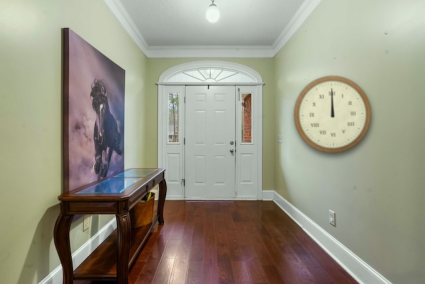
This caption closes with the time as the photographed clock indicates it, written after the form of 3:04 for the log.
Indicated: 12:00
